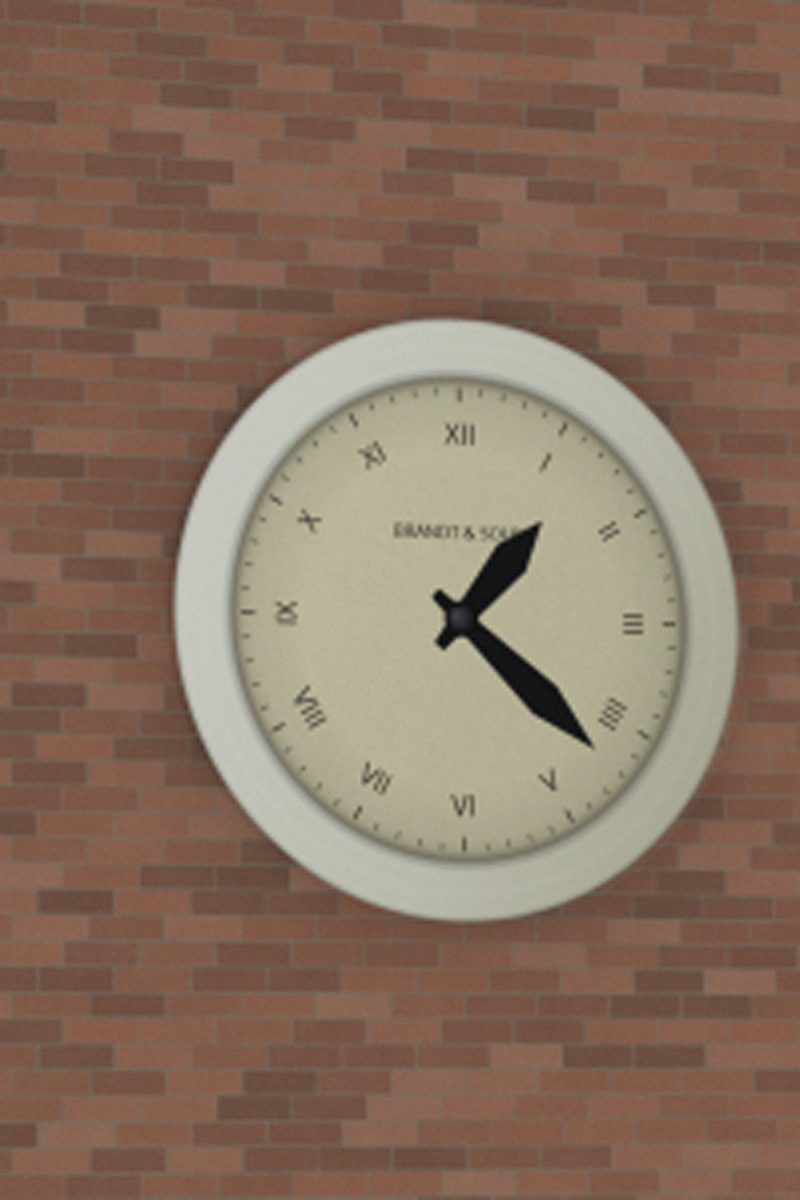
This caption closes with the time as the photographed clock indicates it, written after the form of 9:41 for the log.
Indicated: 1:22
